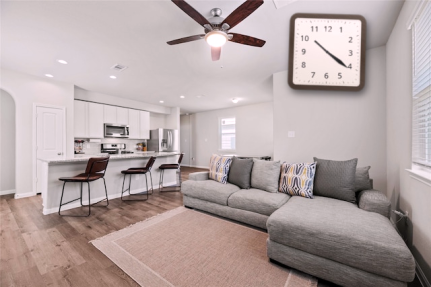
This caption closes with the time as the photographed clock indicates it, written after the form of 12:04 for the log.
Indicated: 10:21
